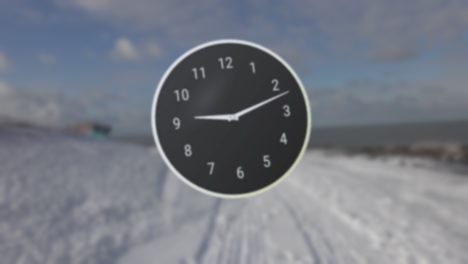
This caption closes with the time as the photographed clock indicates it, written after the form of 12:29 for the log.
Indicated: 9:12
